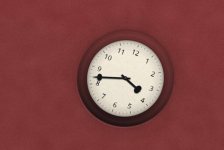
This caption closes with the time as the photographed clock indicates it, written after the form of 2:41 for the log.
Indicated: 3:42
